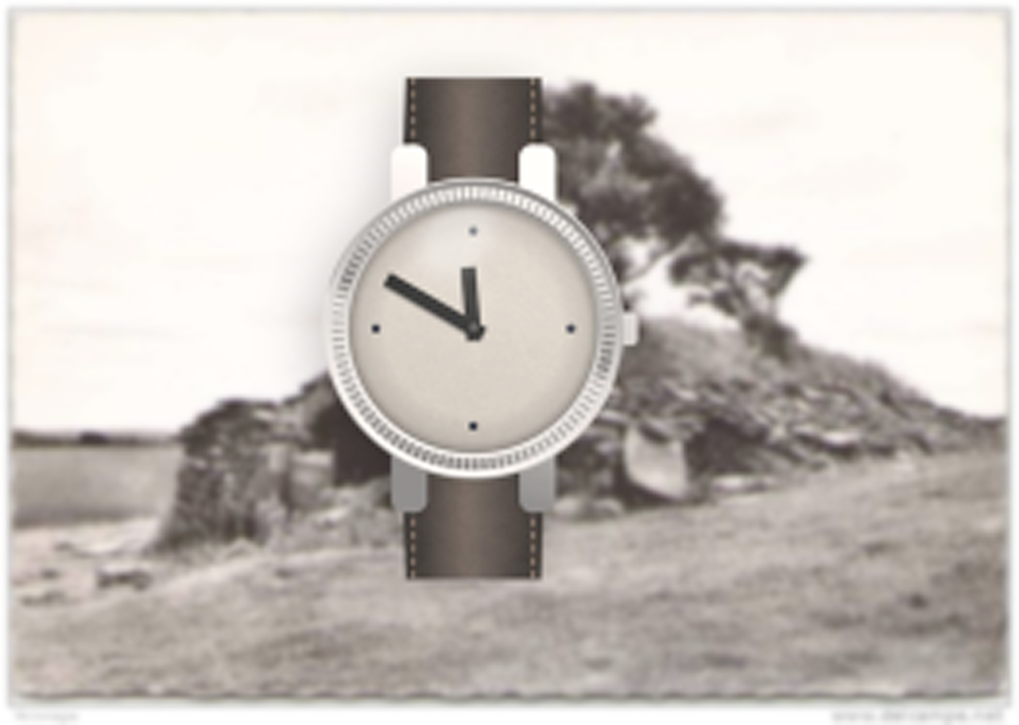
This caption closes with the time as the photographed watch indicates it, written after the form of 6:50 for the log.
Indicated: 11:50
